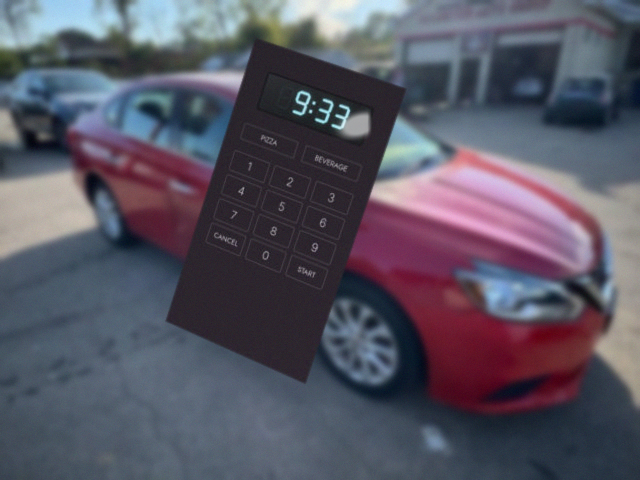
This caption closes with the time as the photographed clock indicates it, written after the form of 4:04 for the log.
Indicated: 9:33
